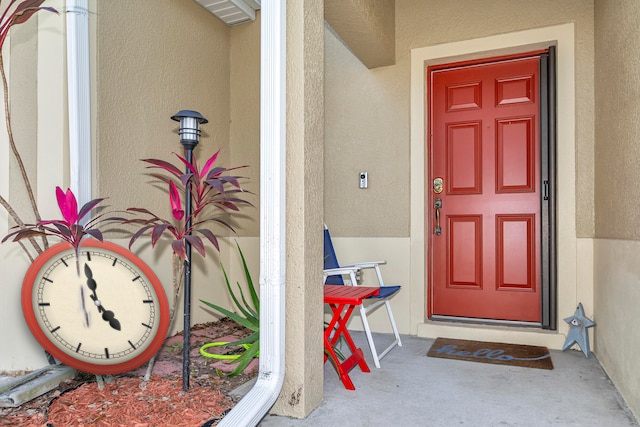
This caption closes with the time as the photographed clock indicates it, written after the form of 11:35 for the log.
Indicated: 4:59
